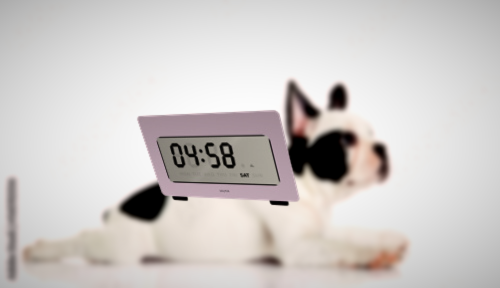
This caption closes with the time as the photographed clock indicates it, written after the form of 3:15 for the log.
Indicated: 4:58
